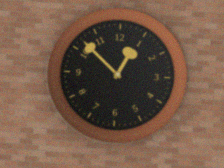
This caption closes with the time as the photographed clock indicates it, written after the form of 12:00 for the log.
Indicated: 12:52
